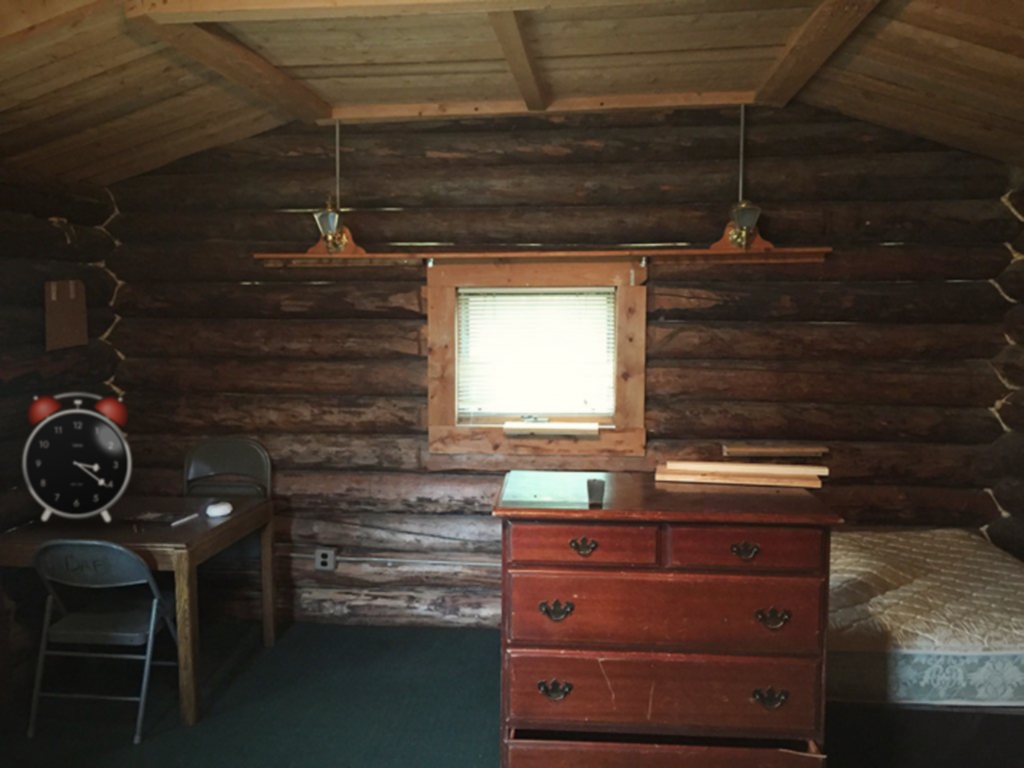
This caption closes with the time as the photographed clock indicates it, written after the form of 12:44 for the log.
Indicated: 3:21
